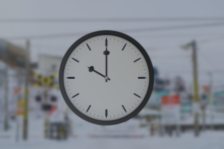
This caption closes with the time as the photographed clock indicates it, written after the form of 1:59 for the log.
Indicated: 10:00
